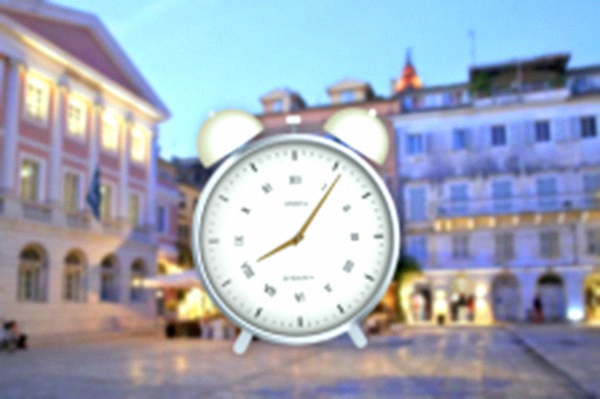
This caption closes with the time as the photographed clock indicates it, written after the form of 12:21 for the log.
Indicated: 8:06
